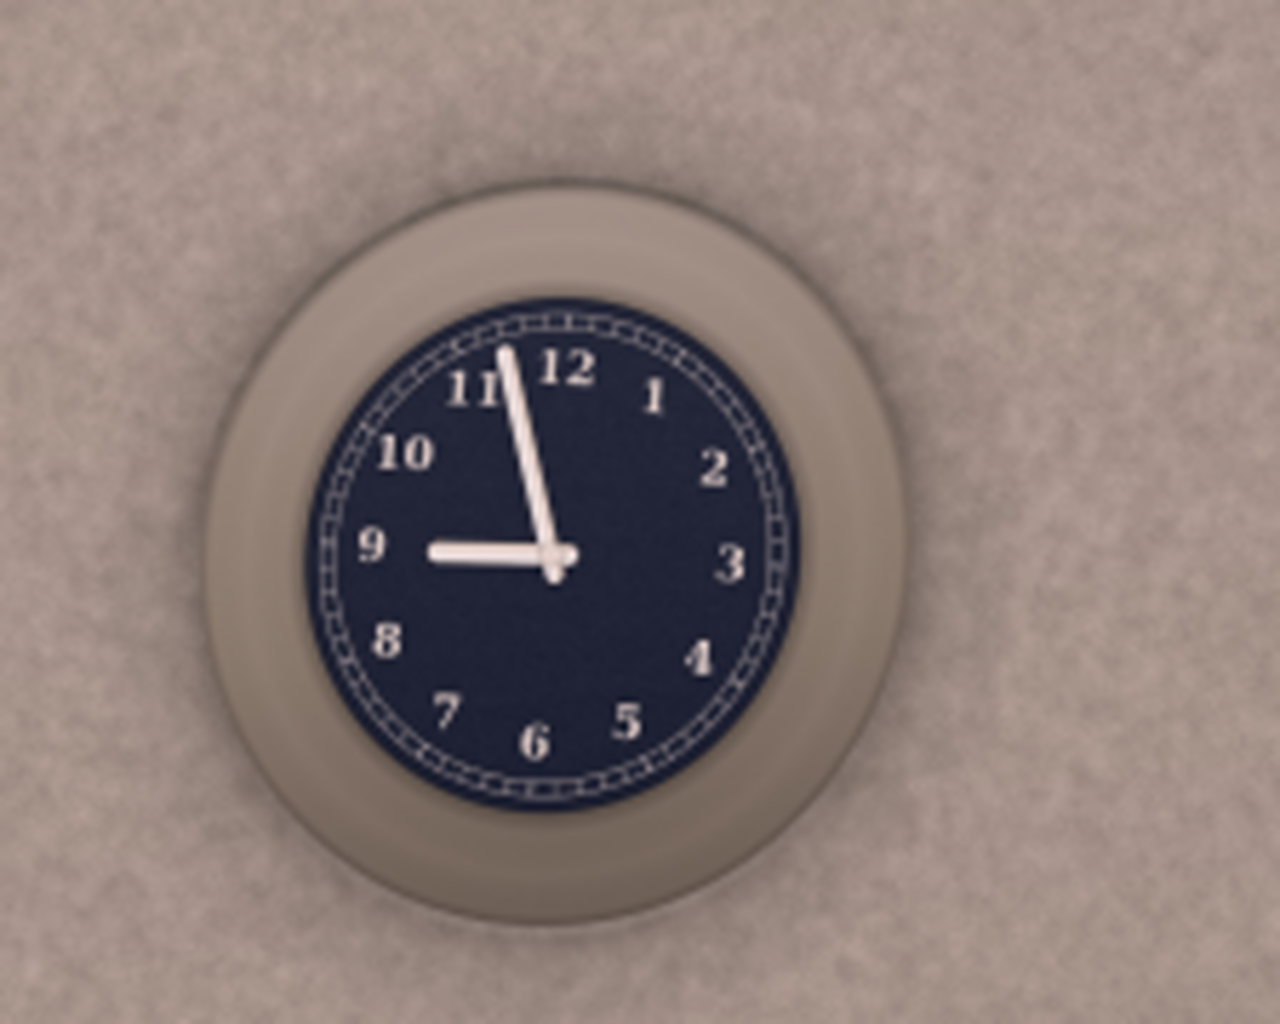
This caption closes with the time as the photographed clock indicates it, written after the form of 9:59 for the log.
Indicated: 8:57
